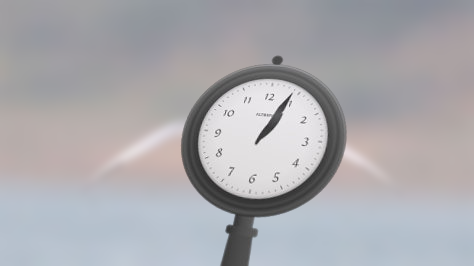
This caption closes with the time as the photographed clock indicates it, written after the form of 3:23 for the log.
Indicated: 1:04
